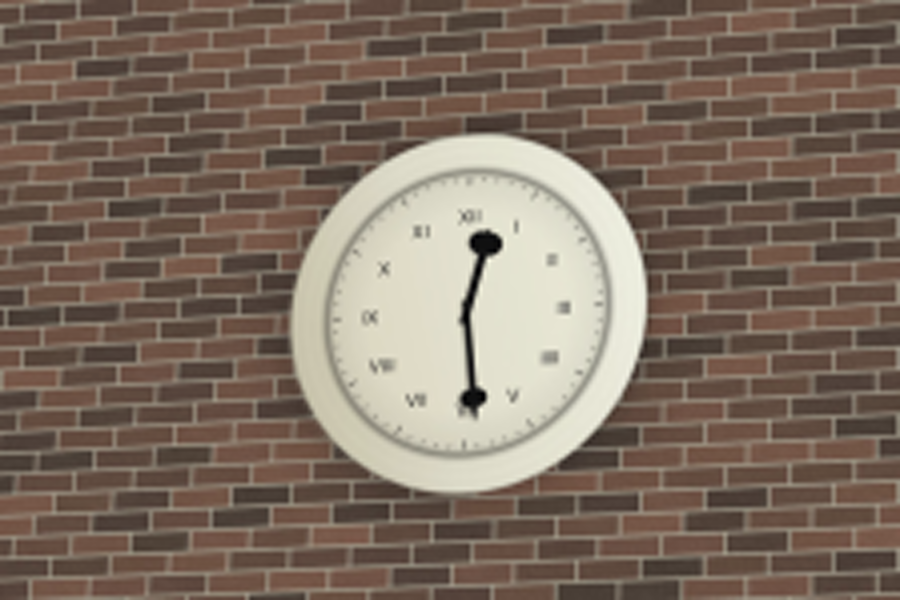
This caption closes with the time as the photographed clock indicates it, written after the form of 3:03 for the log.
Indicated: 12:29
